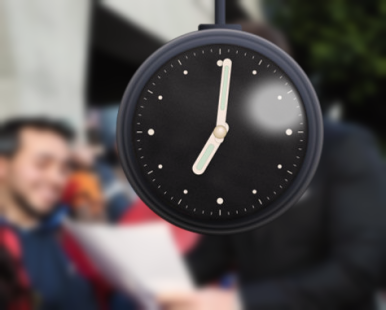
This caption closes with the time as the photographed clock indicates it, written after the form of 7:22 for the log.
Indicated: 7:01
